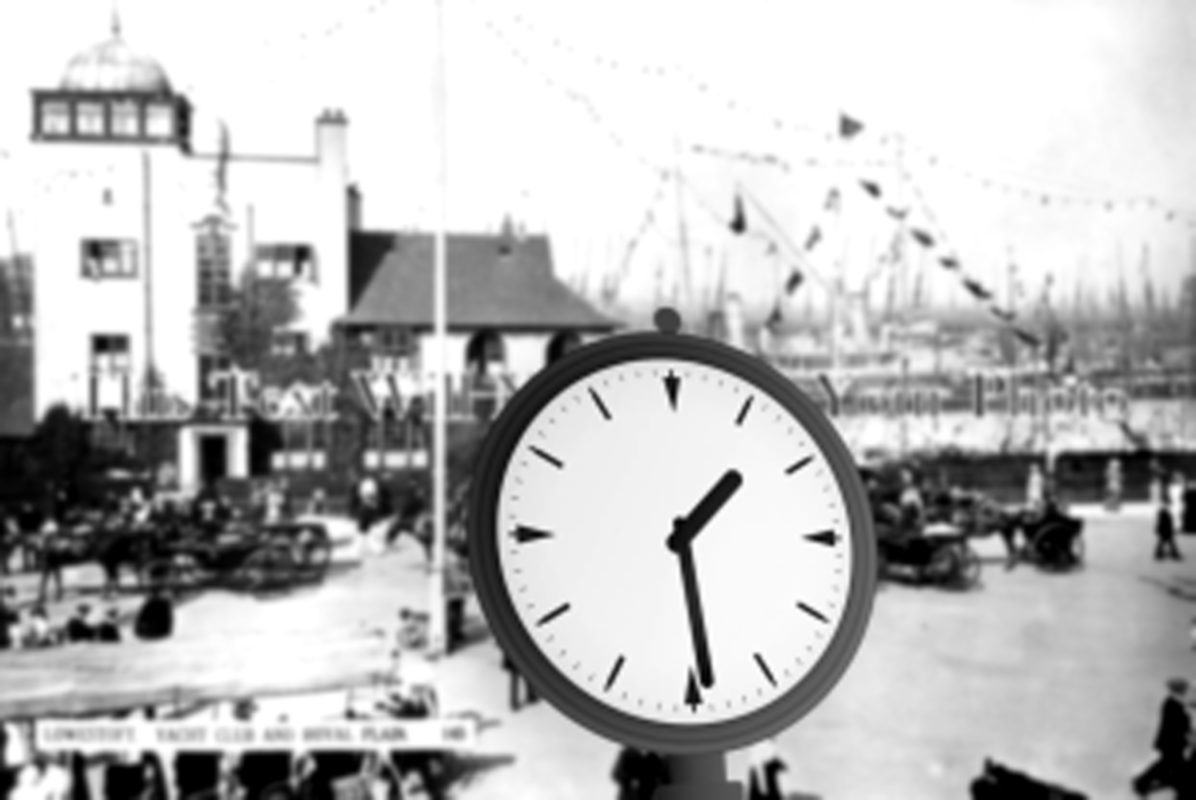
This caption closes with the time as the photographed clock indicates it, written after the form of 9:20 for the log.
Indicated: 1:29
